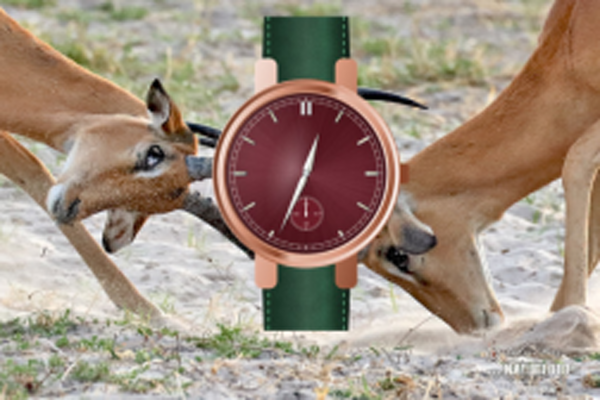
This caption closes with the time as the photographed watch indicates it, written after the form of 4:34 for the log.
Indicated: 12:34
